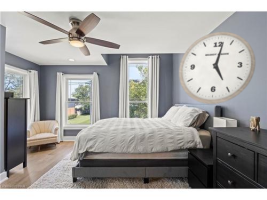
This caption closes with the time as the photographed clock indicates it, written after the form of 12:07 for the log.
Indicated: 5:02
